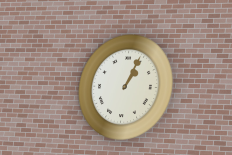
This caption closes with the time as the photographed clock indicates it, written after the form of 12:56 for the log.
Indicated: 1:04
